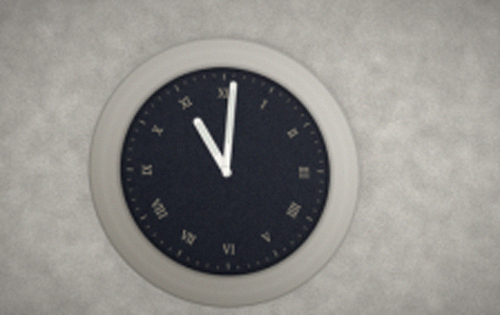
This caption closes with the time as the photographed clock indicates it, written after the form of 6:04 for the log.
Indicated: 11:01
